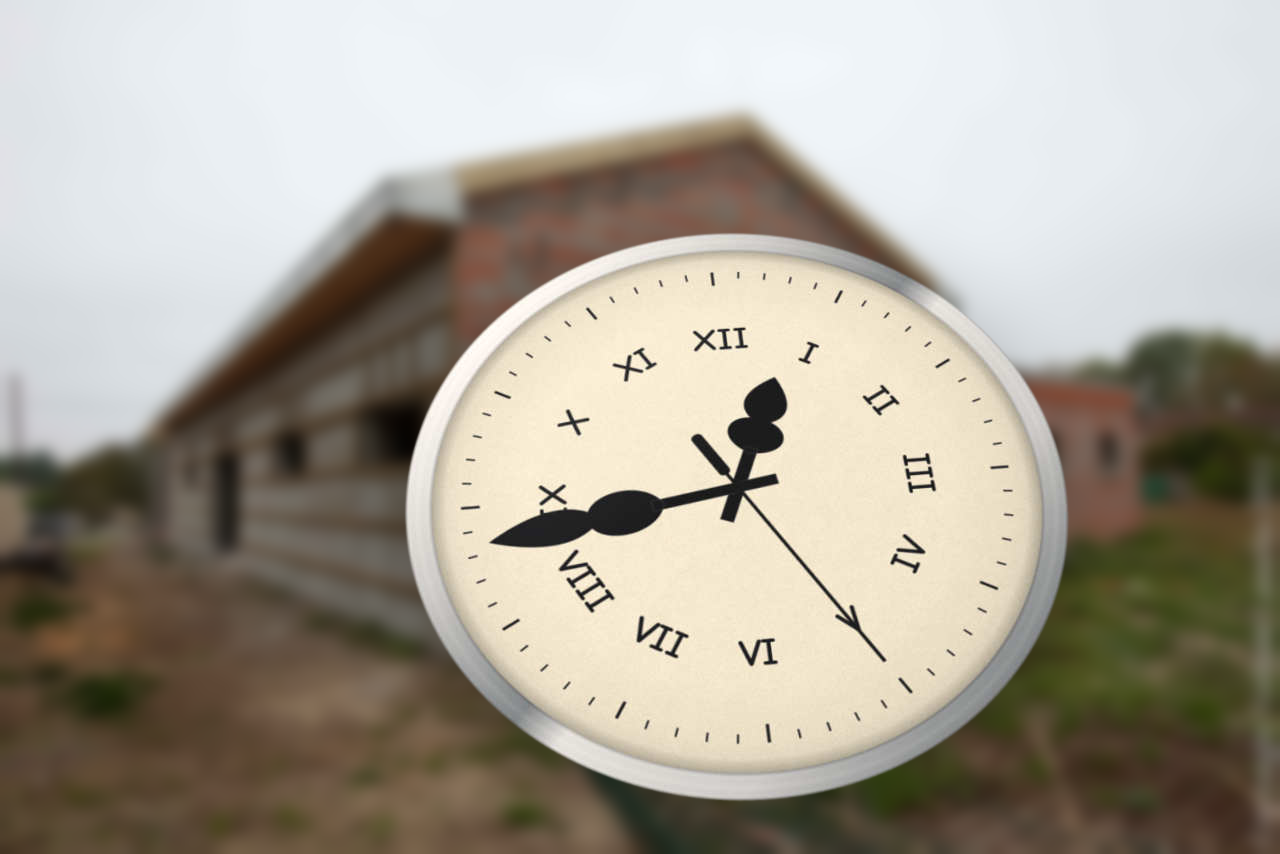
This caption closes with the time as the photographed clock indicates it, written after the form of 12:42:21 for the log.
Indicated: 12:43:25
